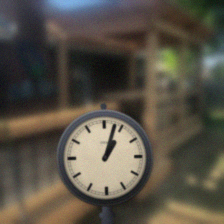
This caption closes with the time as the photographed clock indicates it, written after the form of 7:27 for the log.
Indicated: 1:03
